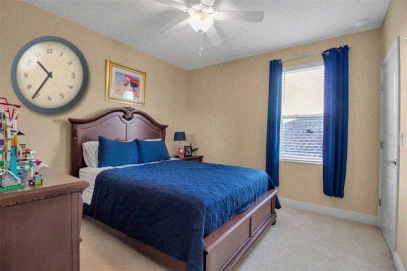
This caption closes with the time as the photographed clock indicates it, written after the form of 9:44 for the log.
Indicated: 10:36
